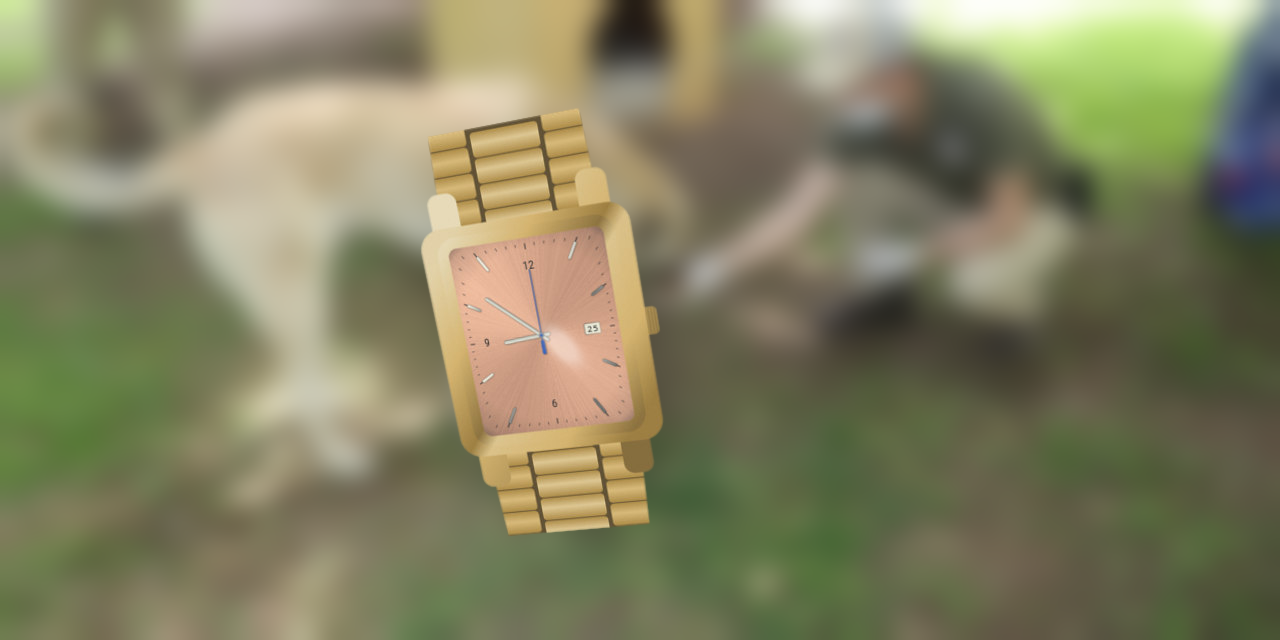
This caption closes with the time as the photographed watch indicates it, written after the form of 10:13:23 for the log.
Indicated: 8:52:00
